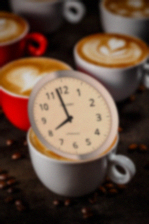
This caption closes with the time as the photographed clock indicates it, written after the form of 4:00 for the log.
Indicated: 7:58
